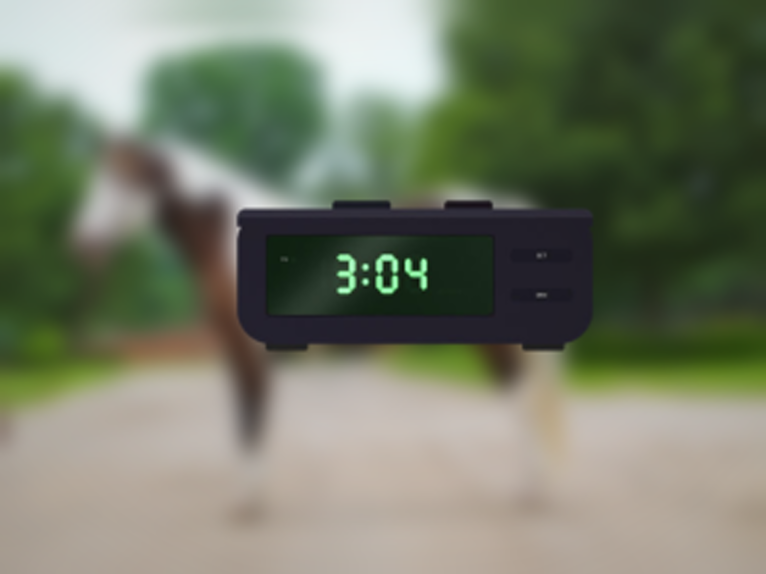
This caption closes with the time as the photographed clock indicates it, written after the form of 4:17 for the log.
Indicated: 3:04
